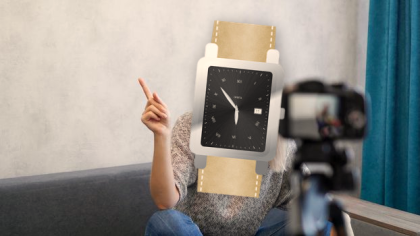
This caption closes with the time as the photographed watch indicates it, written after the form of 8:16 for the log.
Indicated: 5:53
